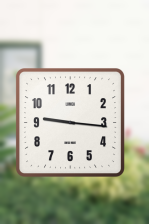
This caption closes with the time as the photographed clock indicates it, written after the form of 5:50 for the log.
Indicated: 9:16
